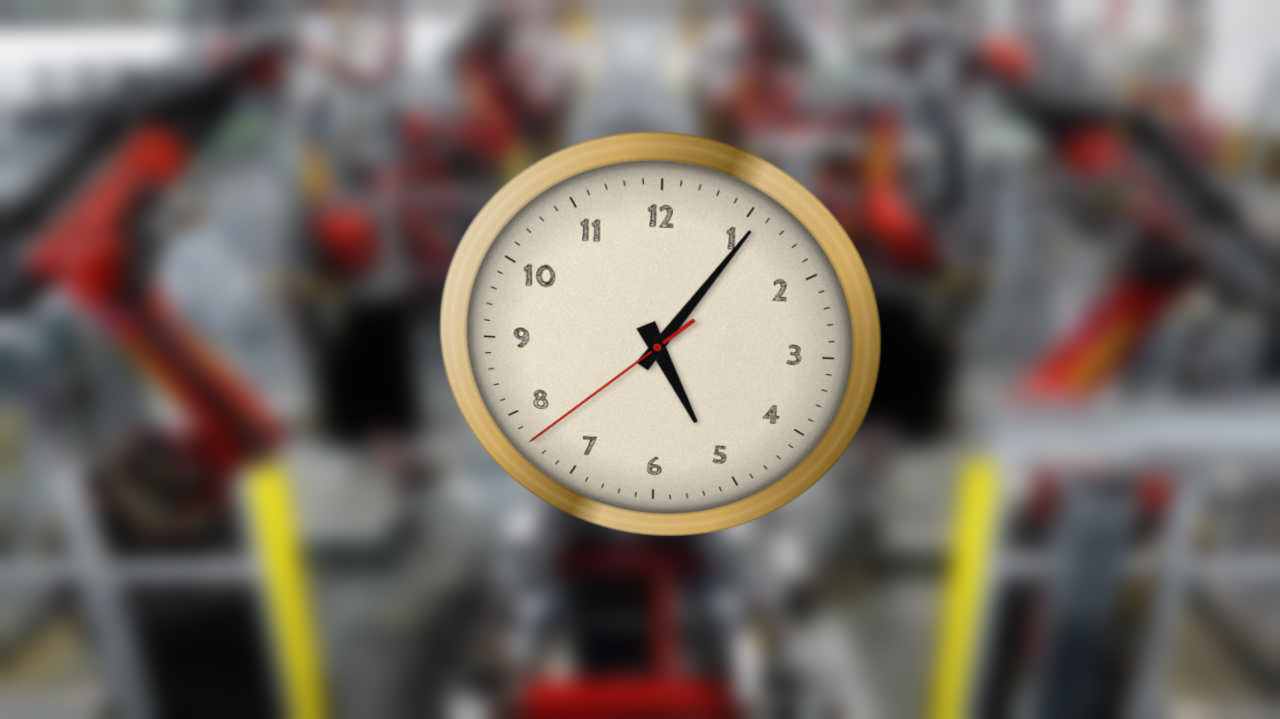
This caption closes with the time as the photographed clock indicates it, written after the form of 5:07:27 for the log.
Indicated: 5:05:38
